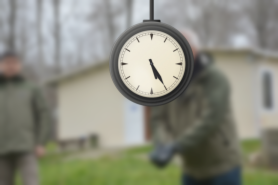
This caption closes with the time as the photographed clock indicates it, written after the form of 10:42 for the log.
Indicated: 5:25
